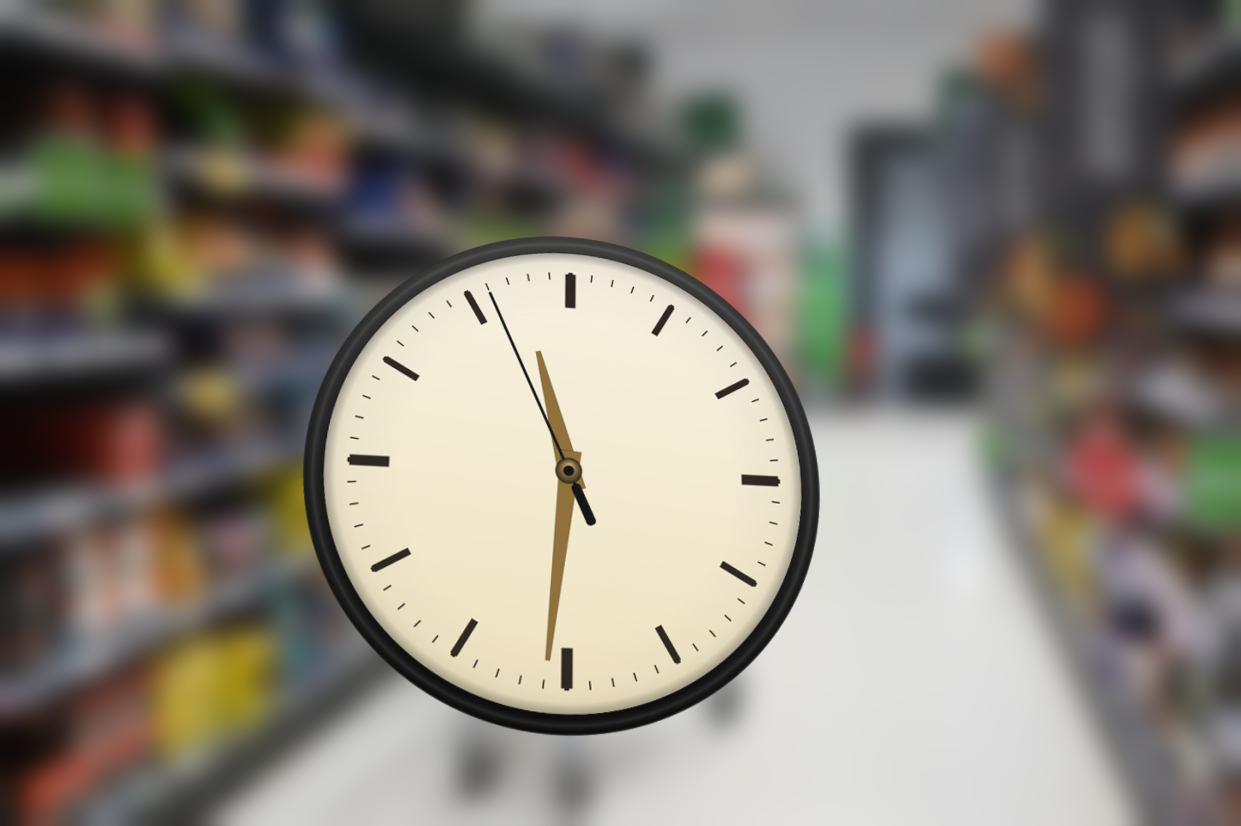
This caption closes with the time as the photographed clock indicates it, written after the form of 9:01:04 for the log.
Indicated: 11:30:56
